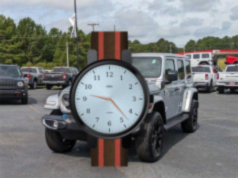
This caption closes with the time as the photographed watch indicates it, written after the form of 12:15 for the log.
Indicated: 9:23
